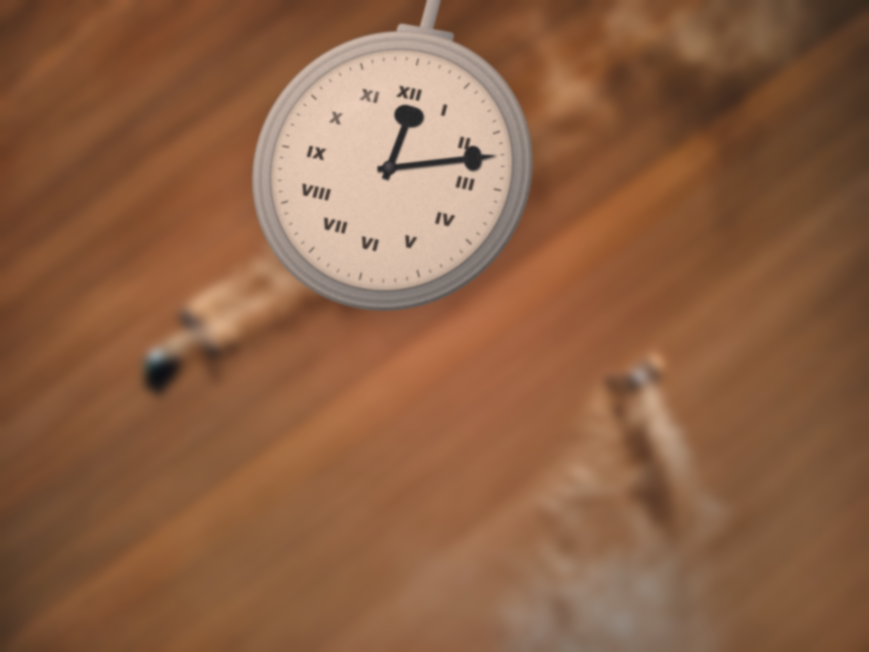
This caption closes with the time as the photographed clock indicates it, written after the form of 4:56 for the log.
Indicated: 12:12
